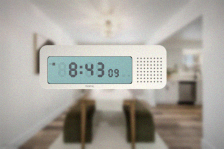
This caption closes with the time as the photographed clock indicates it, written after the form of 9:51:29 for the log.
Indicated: 8:43:09
